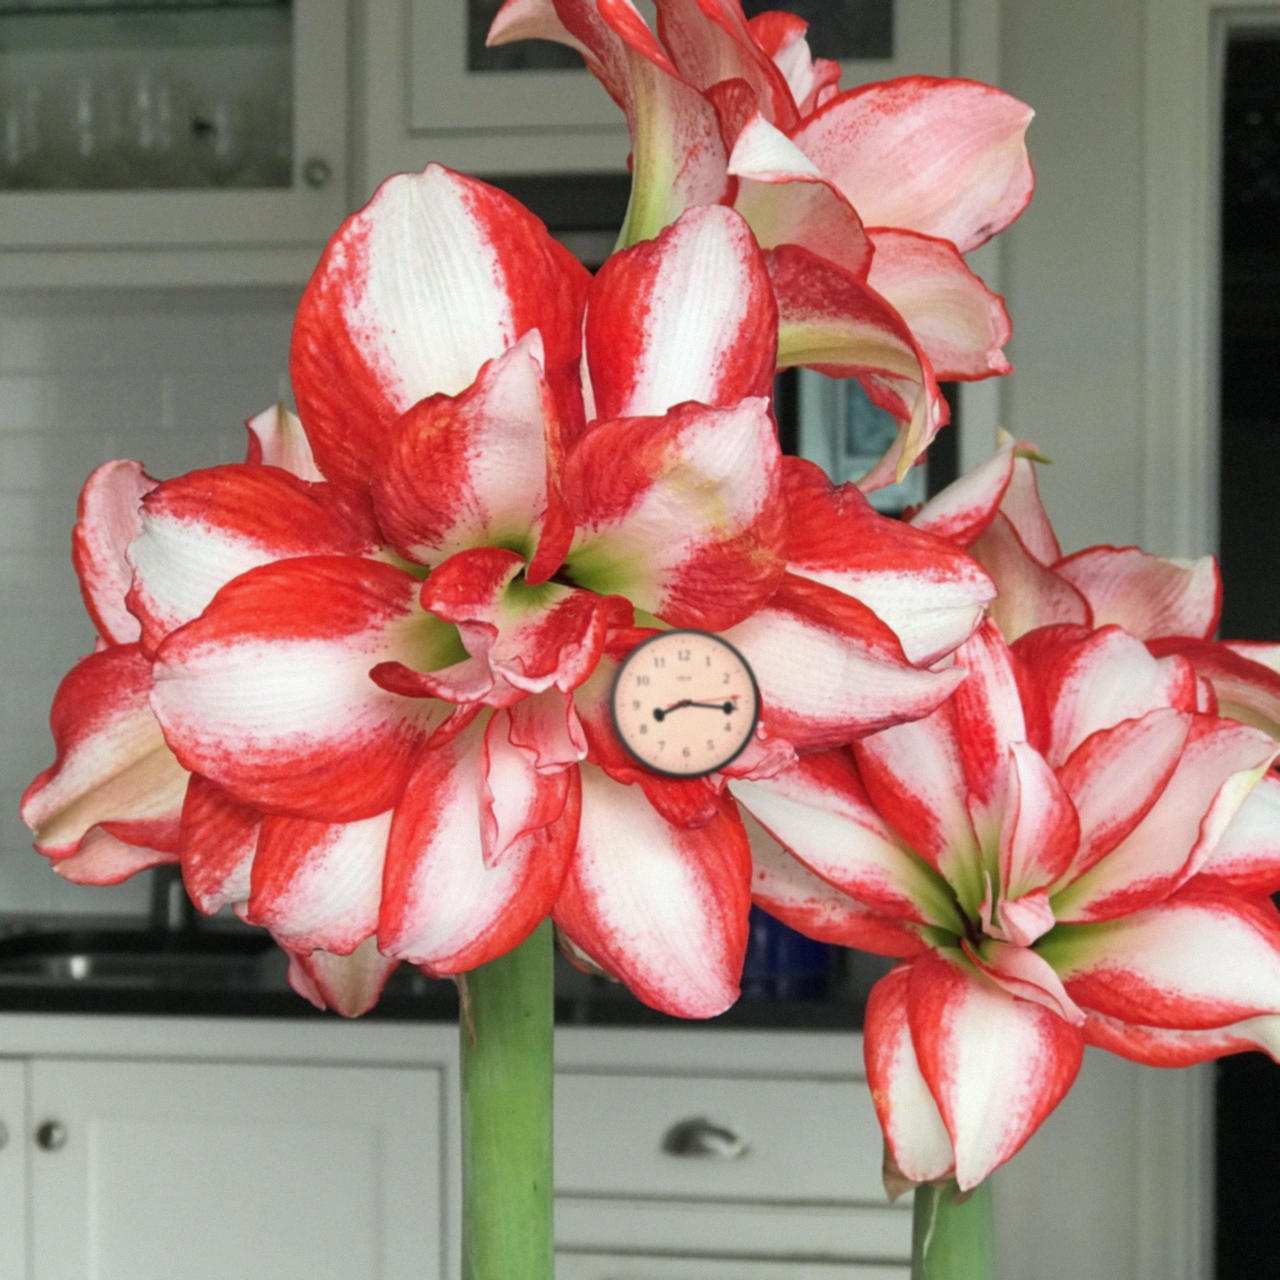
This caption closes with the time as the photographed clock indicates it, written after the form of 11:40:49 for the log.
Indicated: 8:16:14
